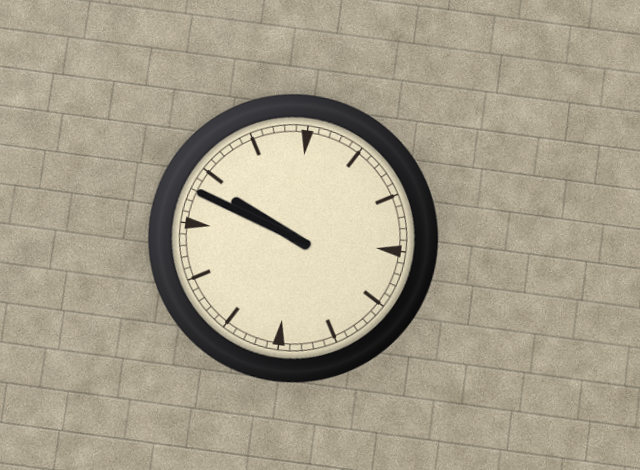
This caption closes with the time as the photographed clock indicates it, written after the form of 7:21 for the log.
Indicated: 9:48
